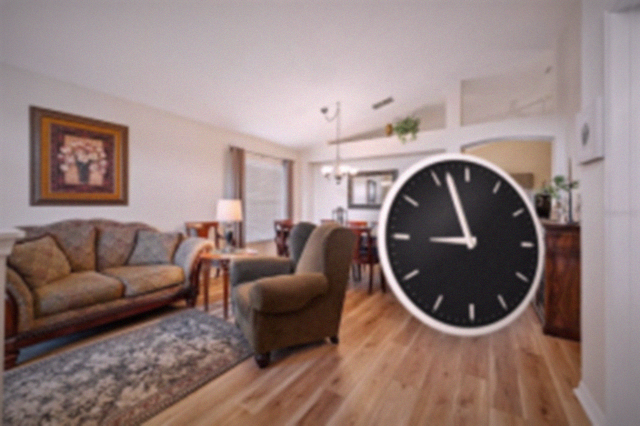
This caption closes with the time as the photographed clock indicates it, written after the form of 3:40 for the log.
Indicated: 8:57
